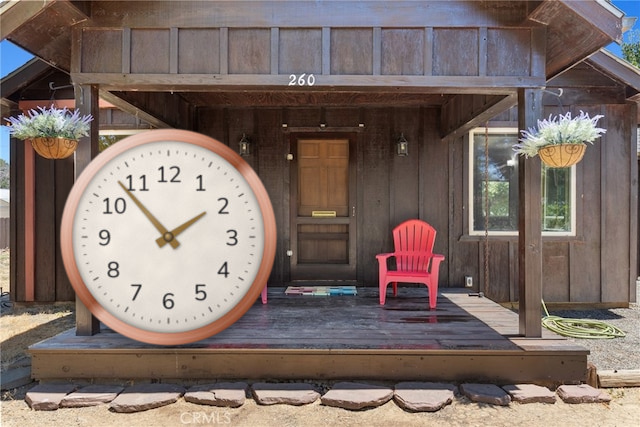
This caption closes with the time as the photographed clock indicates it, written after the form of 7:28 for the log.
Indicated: 1:53
